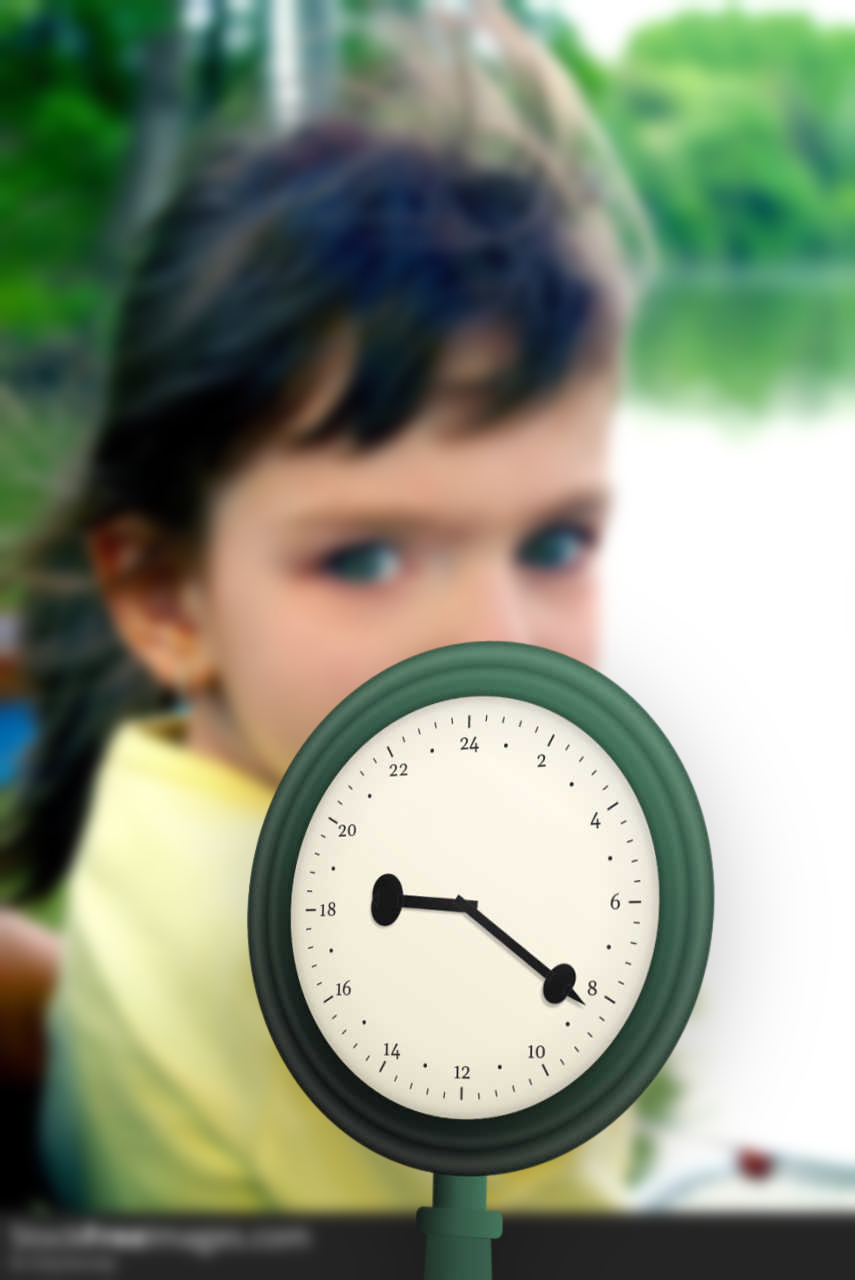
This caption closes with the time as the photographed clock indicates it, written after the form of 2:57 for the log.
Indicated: 18:21
